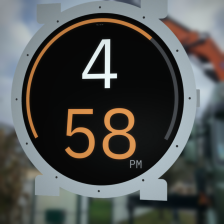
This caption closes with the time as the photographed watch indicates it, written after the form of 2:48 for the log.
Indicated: 4:58
